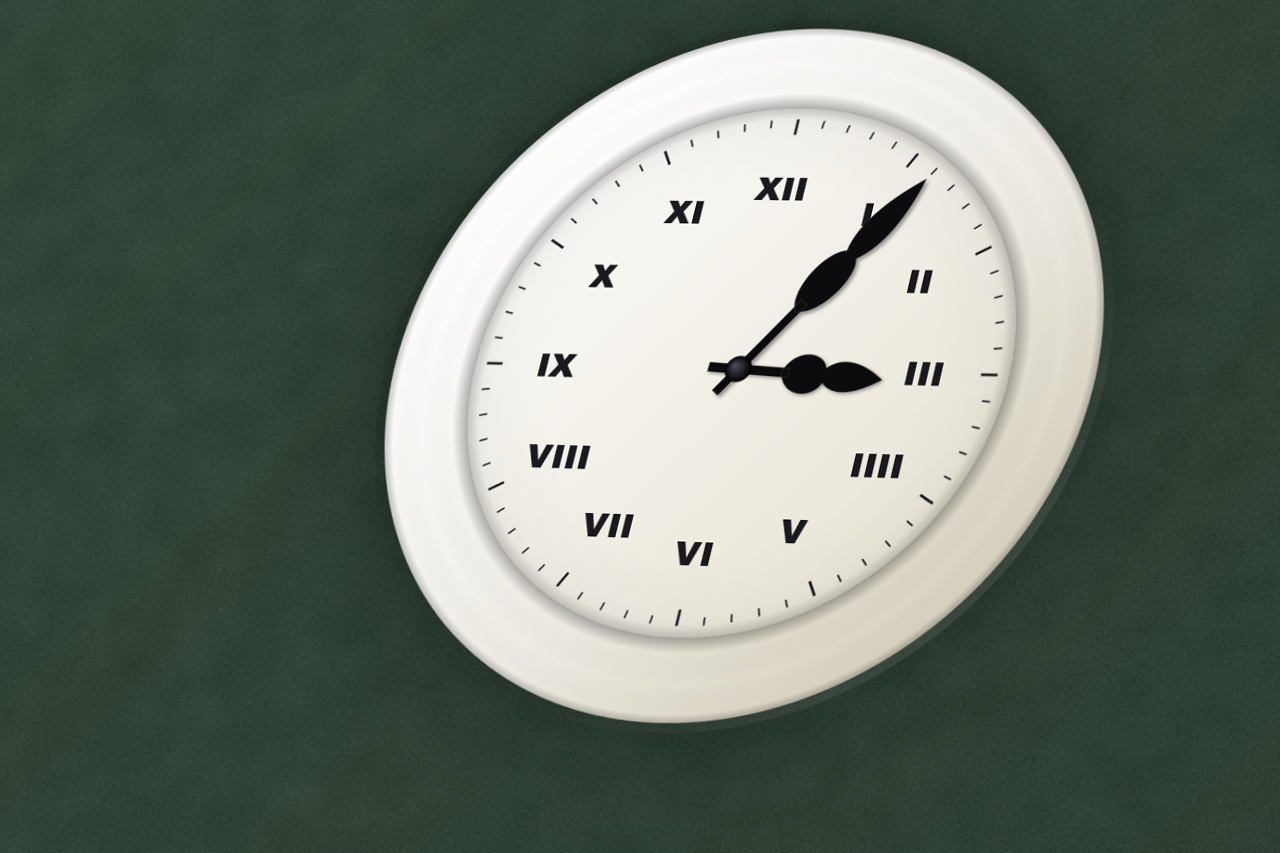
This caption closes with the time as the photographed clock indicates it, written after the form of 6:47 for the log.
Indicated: 3:06
